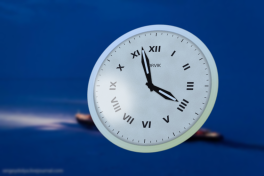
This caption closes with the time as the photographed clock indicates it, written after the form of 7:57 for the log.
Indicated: 3:57
